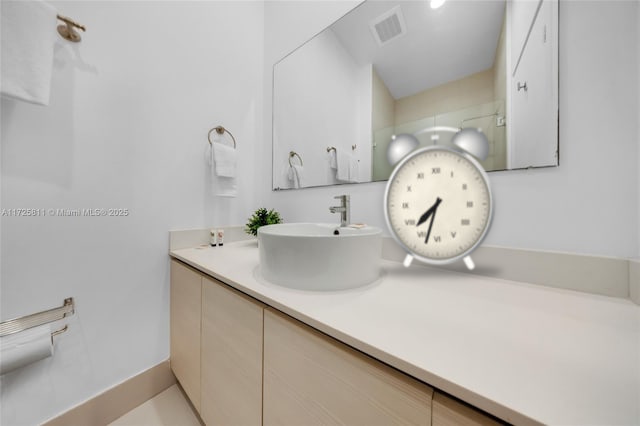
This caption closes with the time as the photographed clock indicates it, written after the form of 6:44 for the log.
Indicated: 7:33
